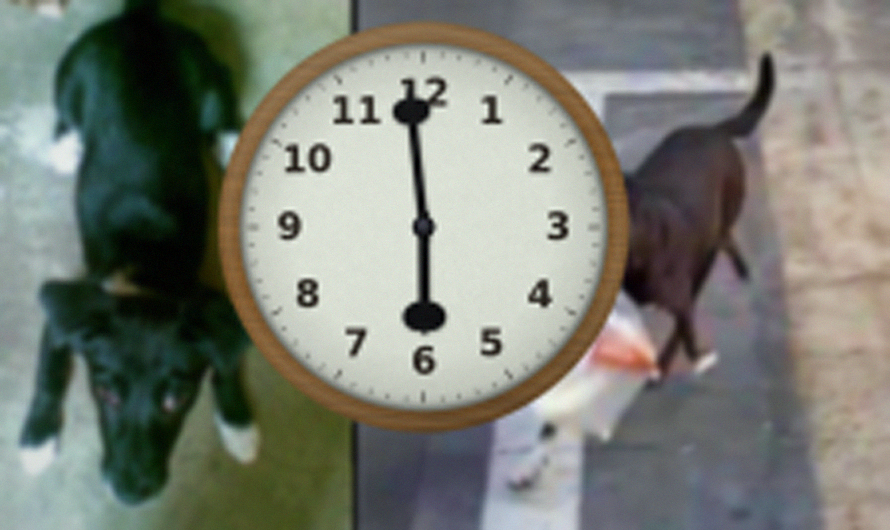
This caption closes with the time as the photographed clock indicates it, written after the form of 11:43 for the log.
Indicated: 5:59
